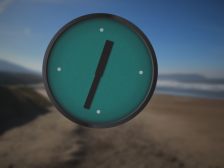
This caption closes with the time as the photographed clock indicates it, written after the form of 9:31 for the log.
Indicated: 12:33
